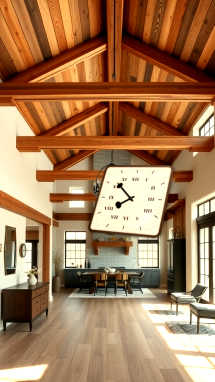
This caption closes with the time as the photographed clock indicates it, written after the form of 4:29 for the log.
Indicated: 7:52
